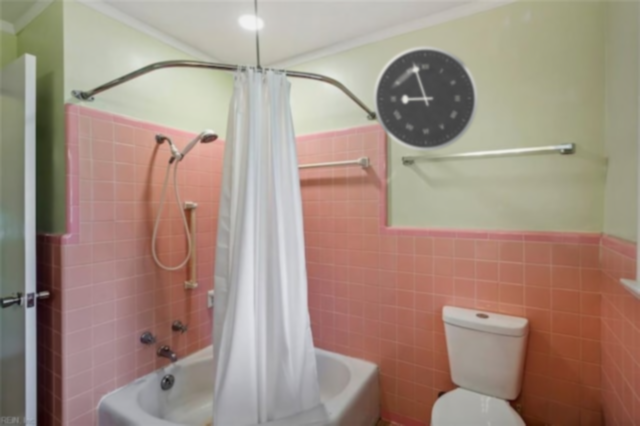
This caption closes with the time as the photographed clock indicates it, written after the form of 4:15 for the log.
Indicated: 8:57
